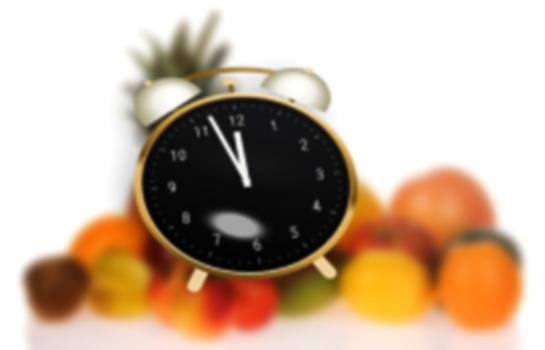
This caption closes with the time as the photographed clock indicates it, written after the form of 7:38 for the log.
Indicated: 11:57
